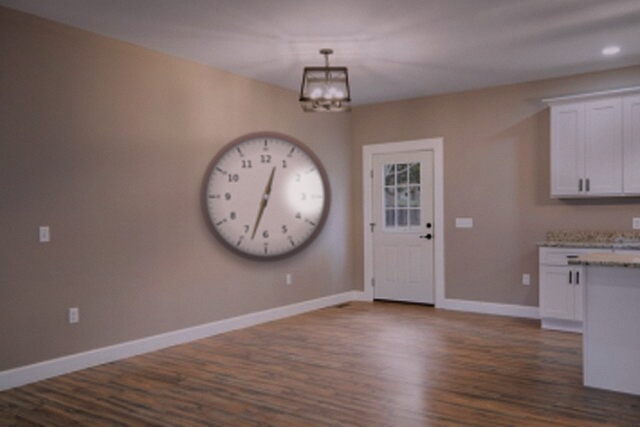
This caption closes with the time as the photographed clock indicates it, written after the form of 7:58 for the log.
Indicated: 12:33
